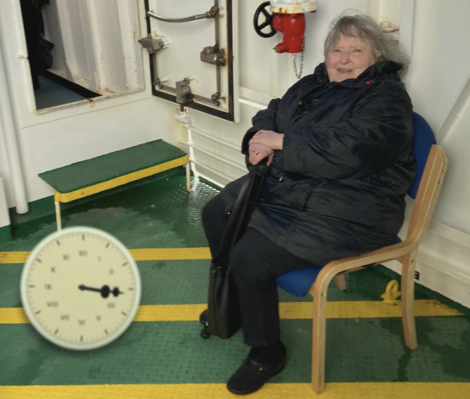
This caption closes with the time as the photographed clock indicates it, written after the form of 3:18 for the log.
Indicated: 3:16
